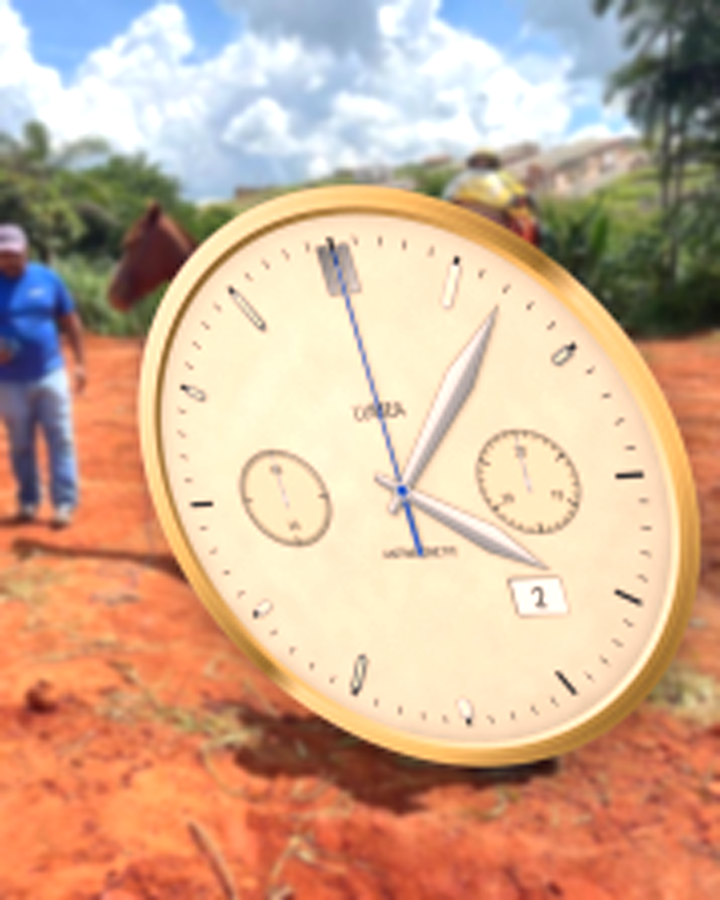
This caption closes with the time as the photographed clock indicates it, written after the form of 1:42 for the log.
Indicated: 4:07
